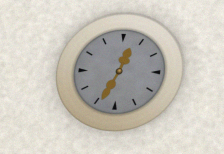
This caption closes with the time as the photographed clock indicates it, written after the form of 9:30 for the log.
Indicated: 12:34
